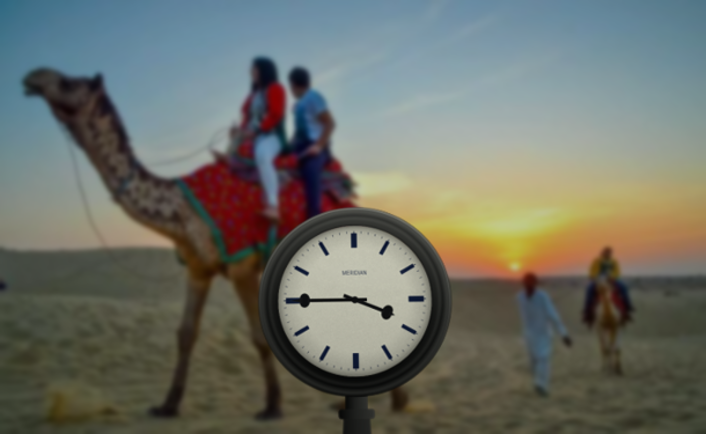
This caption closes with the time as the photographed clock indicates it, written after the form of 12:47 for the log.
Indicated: 3:45
